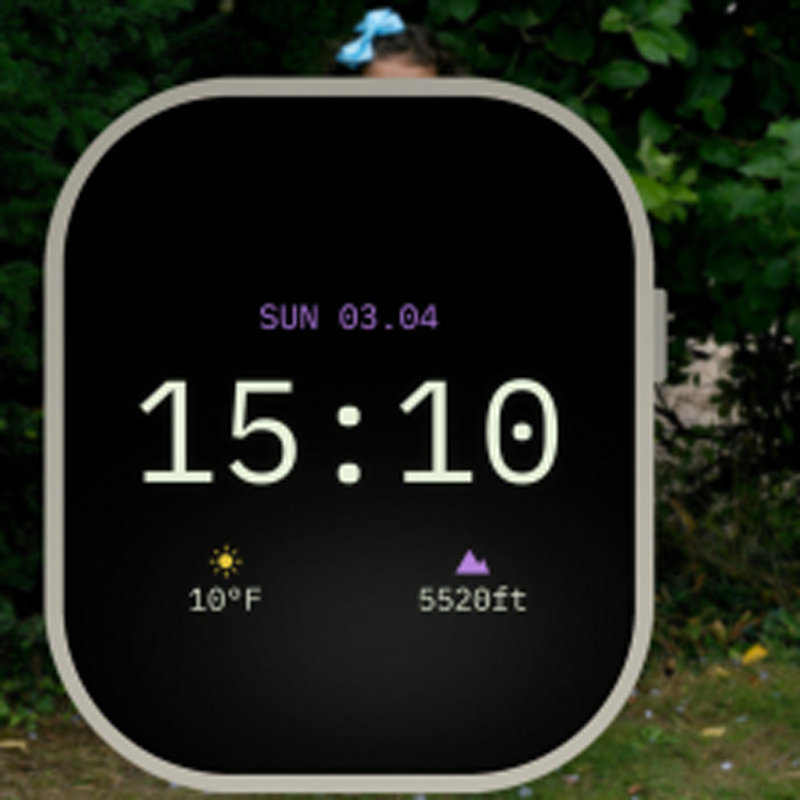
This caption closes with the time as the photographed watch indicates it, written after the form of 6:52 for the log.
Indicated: 15:10
